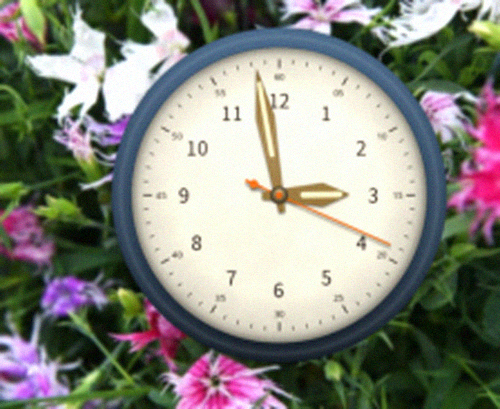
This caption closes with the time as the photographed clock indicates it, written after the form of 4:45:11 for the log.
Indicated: 2:58:19
